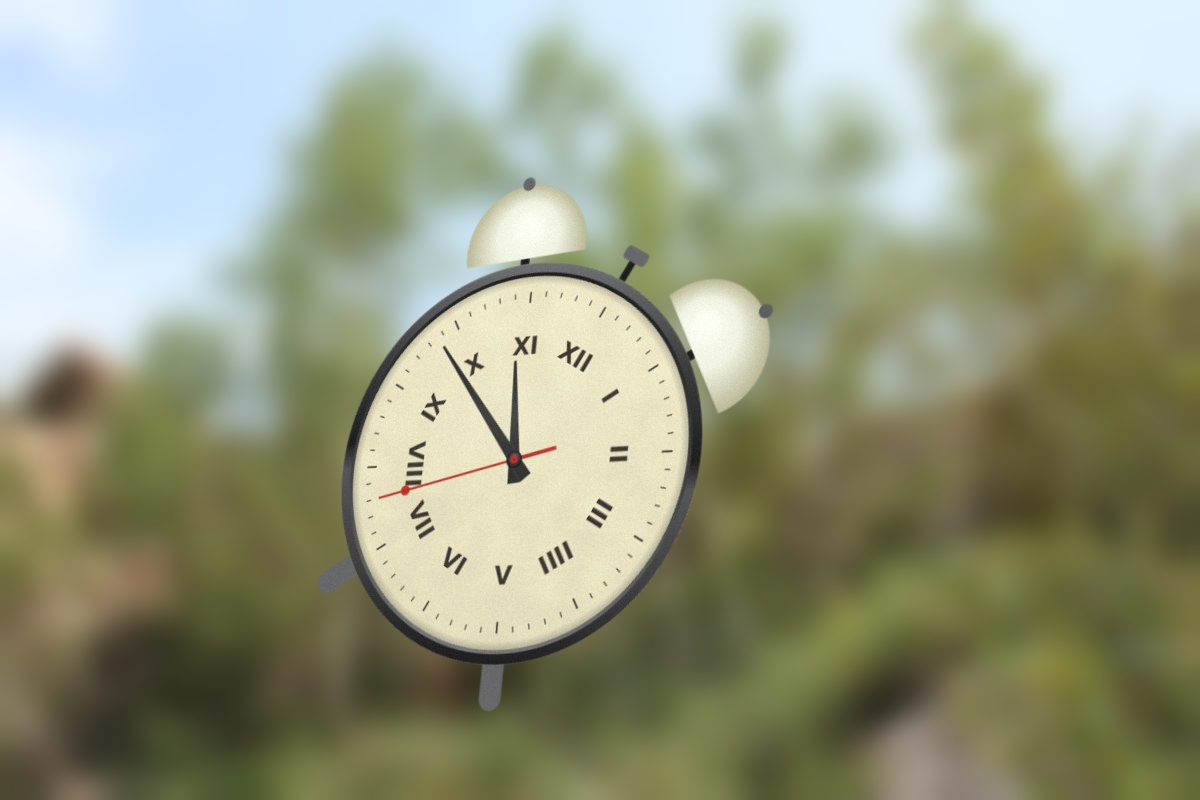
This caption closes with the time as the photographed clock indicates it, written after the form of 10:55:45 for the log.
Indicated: 10:48:38
